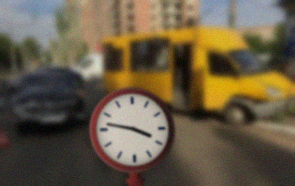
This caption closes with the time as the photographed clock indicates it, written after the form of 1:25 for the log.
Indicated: 3:47
